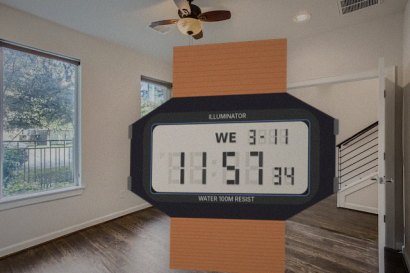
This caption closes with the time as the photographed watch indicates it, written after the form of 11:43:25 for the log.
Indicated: 11:57:34
